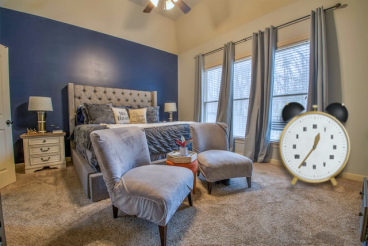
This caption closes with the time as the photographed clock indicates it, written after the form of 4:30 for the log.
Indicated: 12:36
